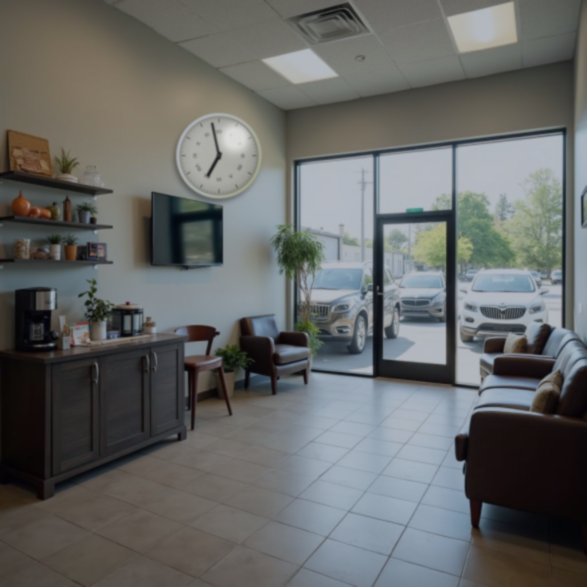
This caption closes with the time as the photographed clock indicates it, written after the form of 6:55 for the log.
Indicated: 6:58
